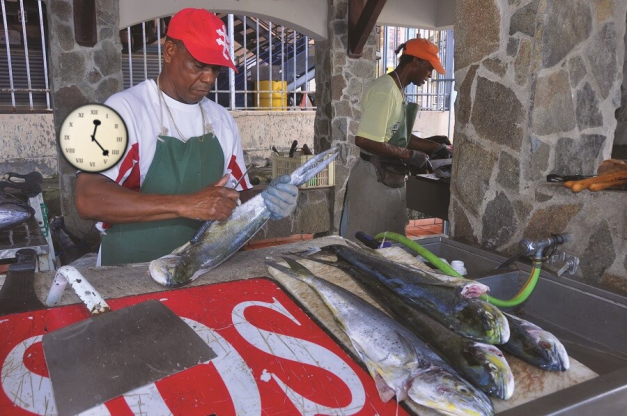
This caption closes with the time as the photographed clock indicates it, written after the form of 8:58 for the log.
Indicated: 12:23
